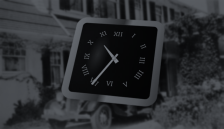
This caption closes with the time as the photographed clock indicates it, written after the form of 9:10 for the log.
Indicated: 10:35
